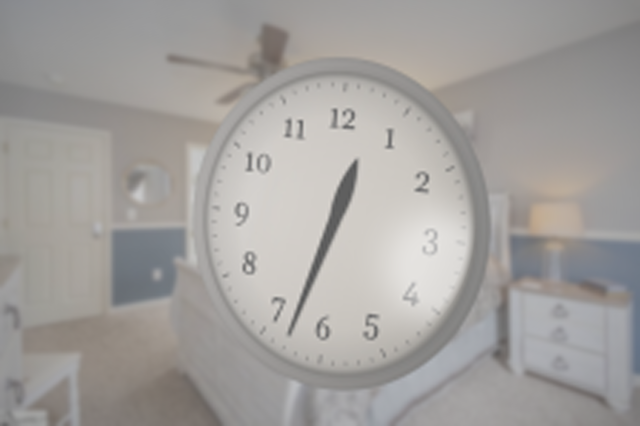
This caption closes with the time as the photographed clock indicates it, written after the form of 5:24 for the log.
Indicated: 12:33
